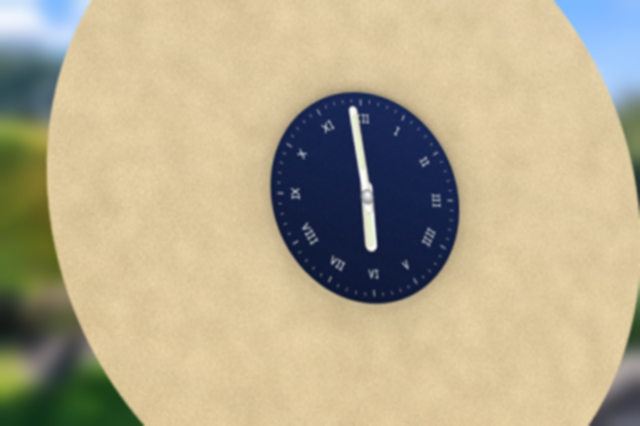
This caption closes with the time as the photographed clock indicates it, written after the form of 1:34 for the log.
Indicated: 5:59
